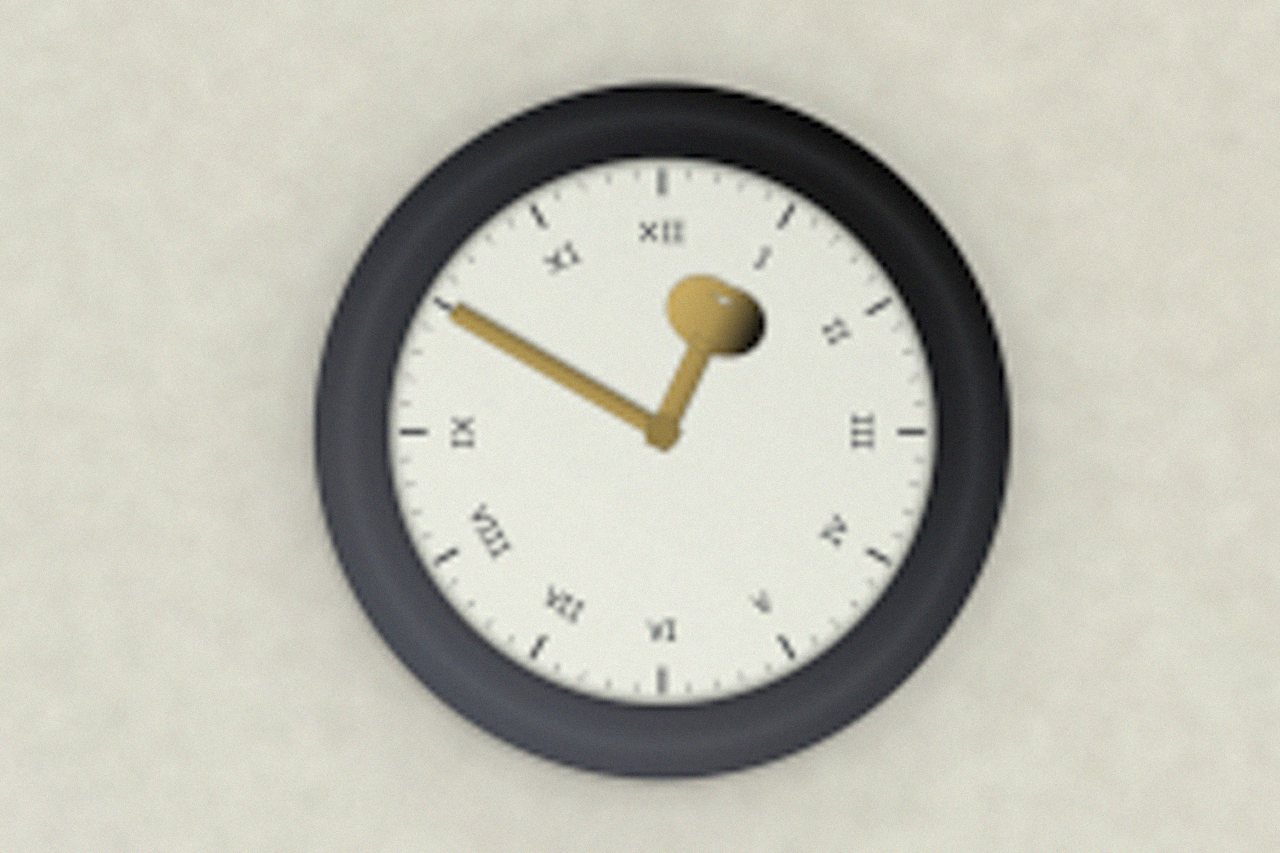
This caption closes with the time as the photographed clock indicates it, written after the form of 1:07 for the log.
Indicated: 12:50
